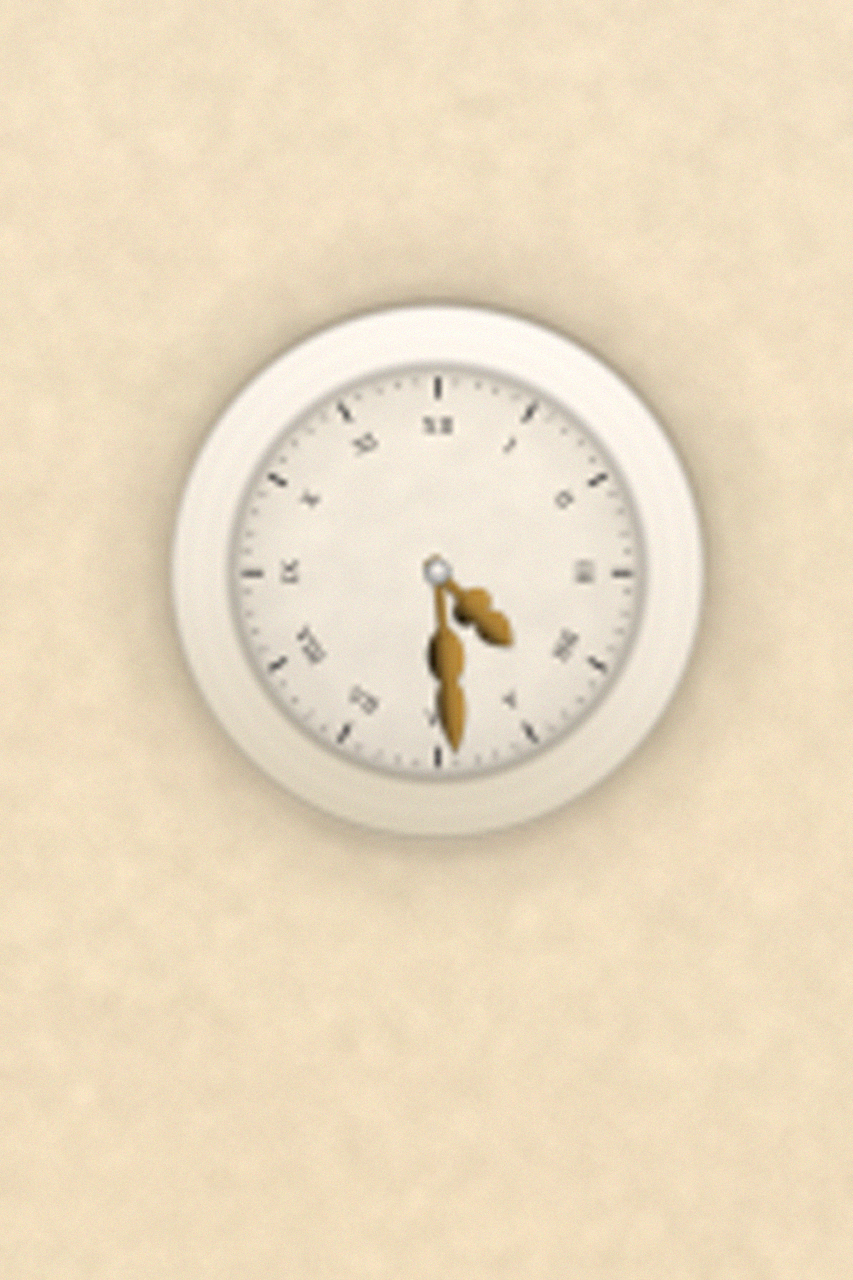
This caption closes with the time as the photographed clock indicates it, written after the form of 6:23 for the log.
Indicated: 4:29
